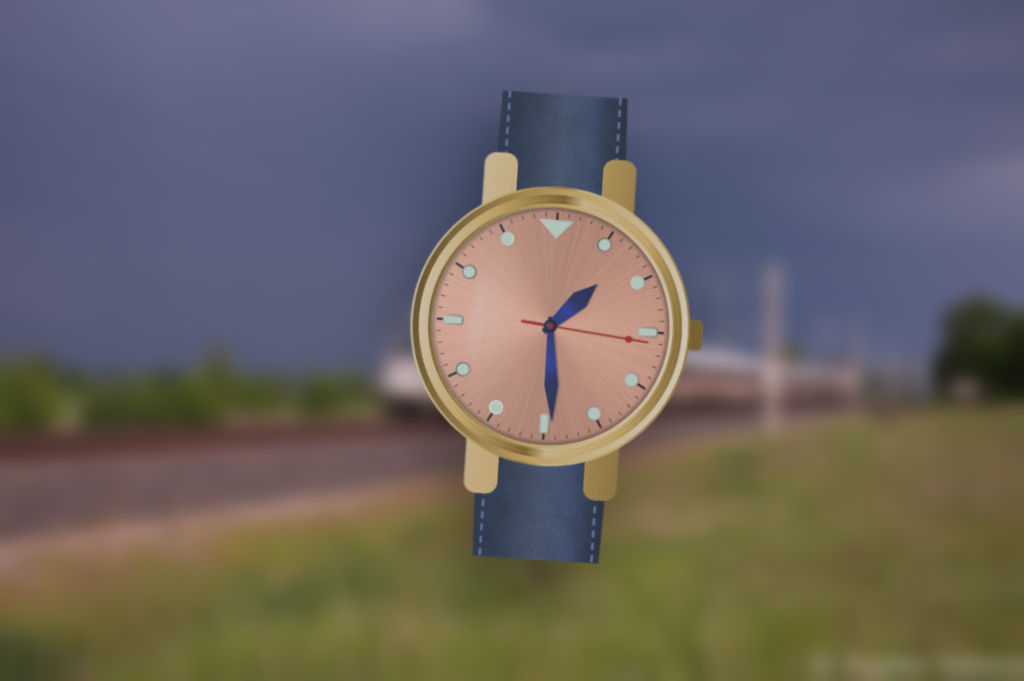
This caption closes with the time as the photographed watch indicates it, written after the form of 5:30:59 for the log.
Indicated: 1:29:16
